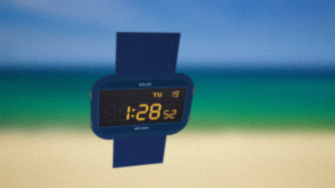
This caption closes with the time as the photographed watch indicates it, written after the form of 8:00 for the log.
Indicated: 1:28
